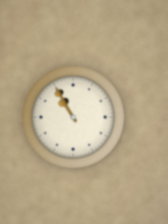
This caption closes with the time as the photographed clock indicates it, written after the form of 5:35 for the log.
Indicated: 10:55
